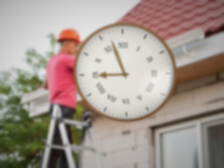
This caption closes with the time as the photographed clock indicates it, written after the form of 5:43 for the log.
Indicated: 8:57
